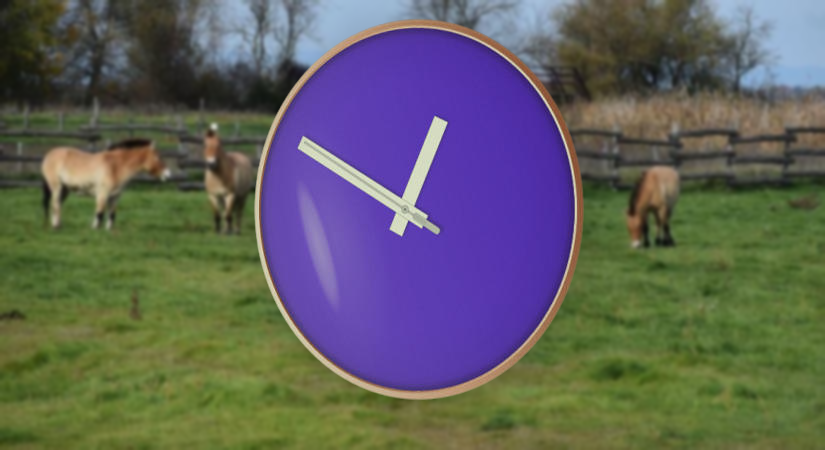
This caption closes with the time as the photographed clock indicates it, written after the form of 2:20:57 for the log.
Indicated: 12:49:50
